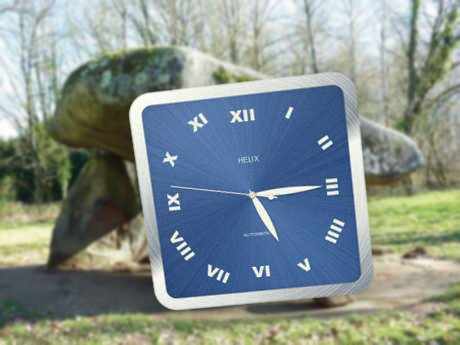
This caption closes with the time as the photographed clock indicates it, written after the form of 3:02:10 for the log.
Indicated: 5:14:47
